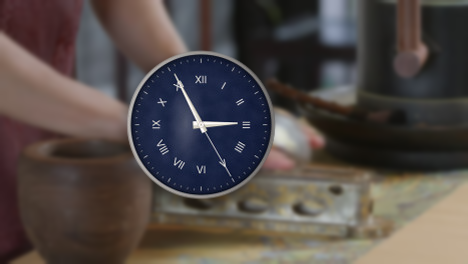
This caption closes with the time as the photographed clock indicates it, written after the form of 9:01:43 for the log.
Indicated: 2:55:25
